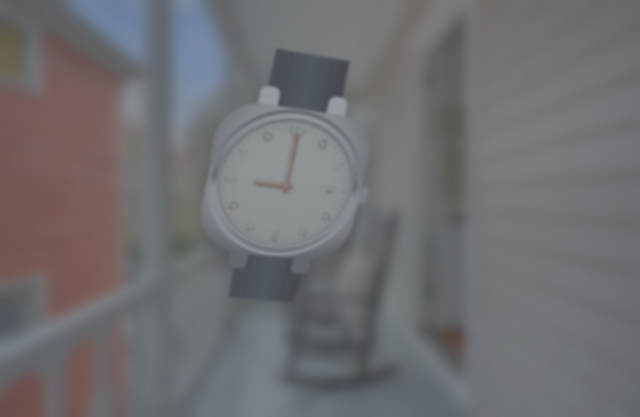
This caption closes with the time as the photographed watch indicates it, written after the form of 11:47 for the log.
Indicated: 9:00
